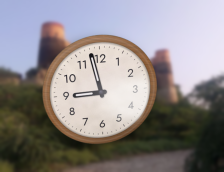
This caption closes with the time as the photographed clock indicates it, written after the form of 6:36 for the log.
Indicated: 8:58
